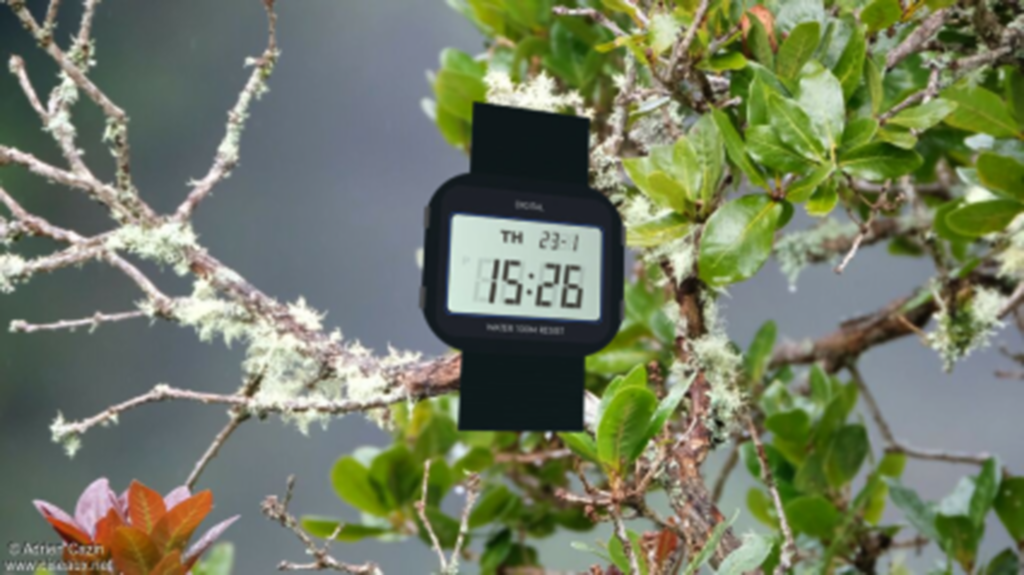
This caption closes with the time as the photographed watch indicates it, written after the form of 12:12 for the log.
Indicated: 15:26
